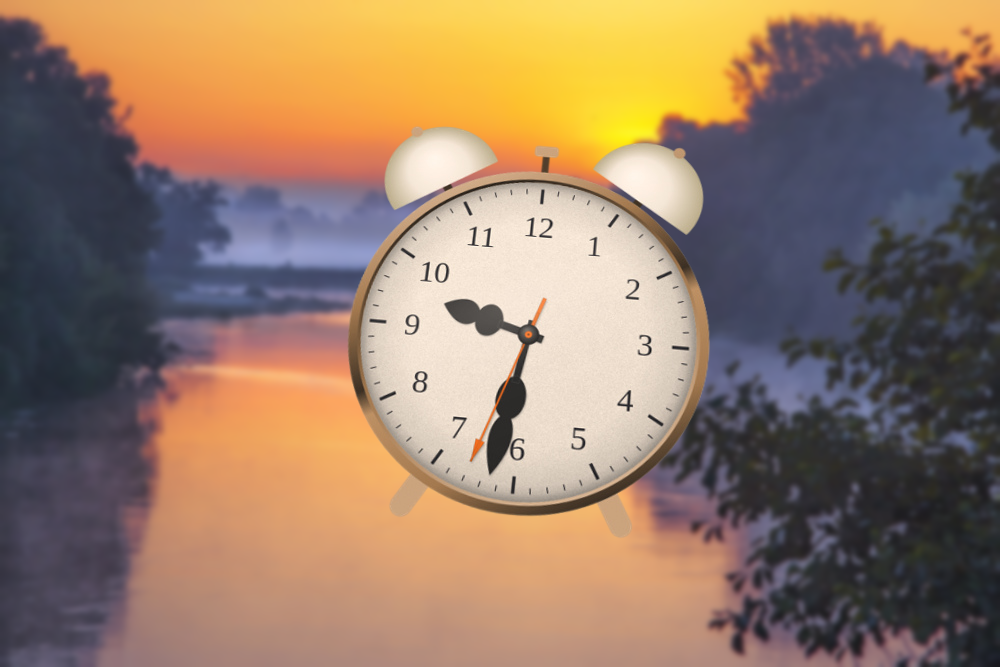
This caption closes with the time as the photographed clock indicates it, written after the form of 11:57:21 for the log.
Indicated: 9:31:33
